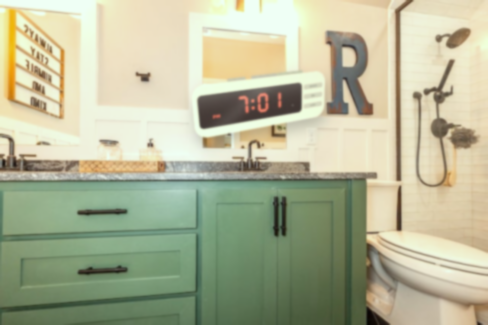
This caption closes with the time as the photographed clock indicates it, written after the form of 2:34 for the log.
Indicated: 7:01
